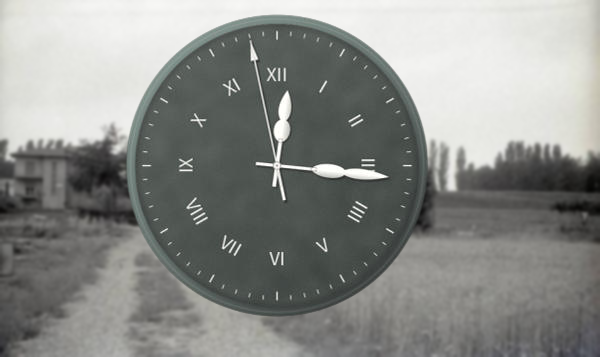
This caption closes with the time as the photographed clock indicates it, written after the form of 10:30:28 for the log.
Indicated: 12:15:58
